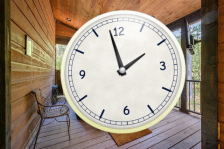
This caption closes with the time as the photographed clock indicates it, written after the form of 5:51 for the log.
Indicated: 1:58
